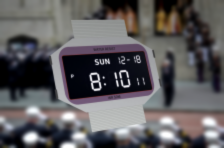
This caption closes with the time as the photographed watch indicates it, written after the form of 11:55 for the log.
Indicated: 8:10
